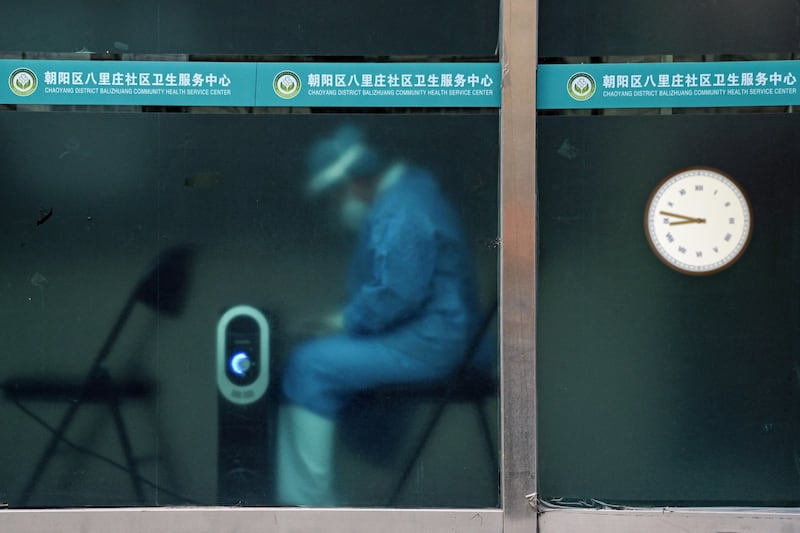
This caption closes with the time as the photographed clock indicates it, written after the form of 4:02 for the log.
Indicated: 8:47
